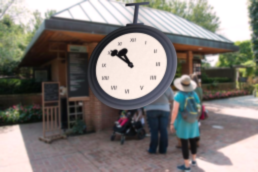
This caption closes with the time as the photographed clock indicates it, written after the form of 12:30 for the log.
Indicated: 10:51
